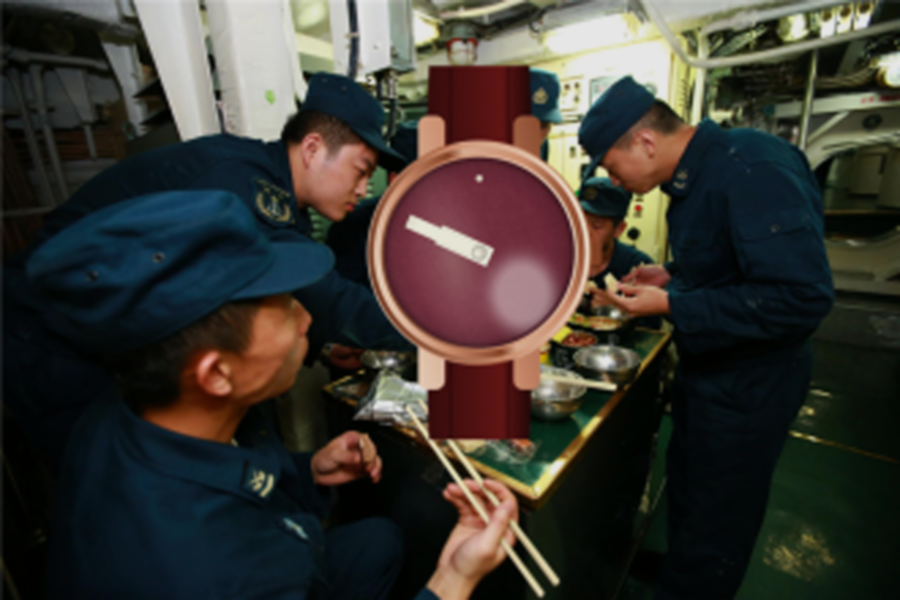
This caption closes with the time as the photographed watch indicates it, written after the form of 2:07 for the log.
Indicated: 9:49
